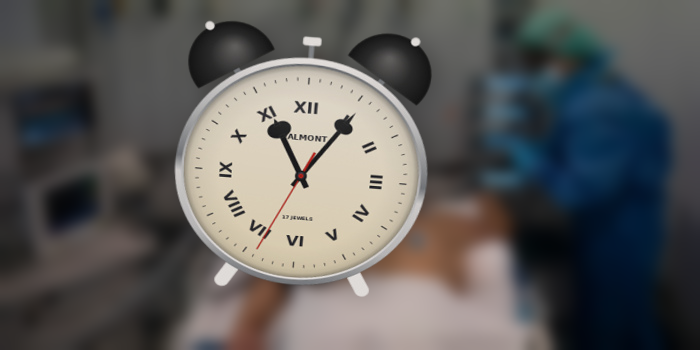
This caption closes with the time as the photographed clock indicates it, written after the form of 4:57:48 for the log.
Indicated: 11:05:34
